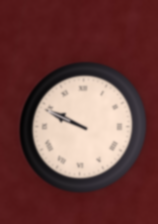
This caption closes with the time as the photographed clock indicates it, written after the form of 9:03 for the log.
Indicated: 9:49
